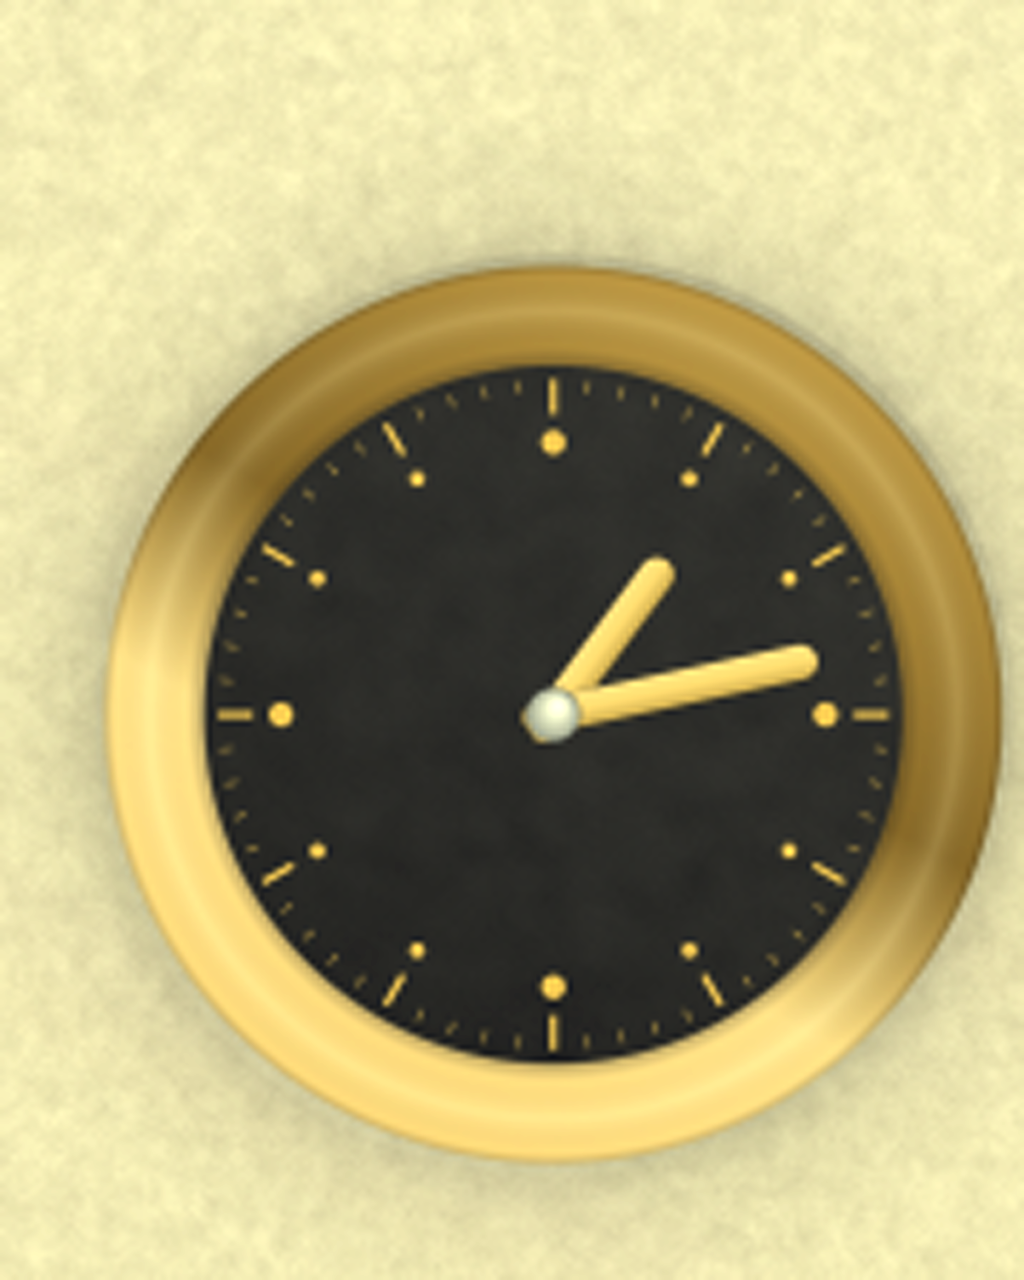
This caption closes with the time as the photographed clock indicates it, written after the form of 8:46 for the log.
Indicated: 1:13
